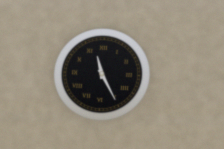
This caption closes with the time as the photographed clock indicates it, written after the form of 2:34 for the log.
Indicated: 11:25
